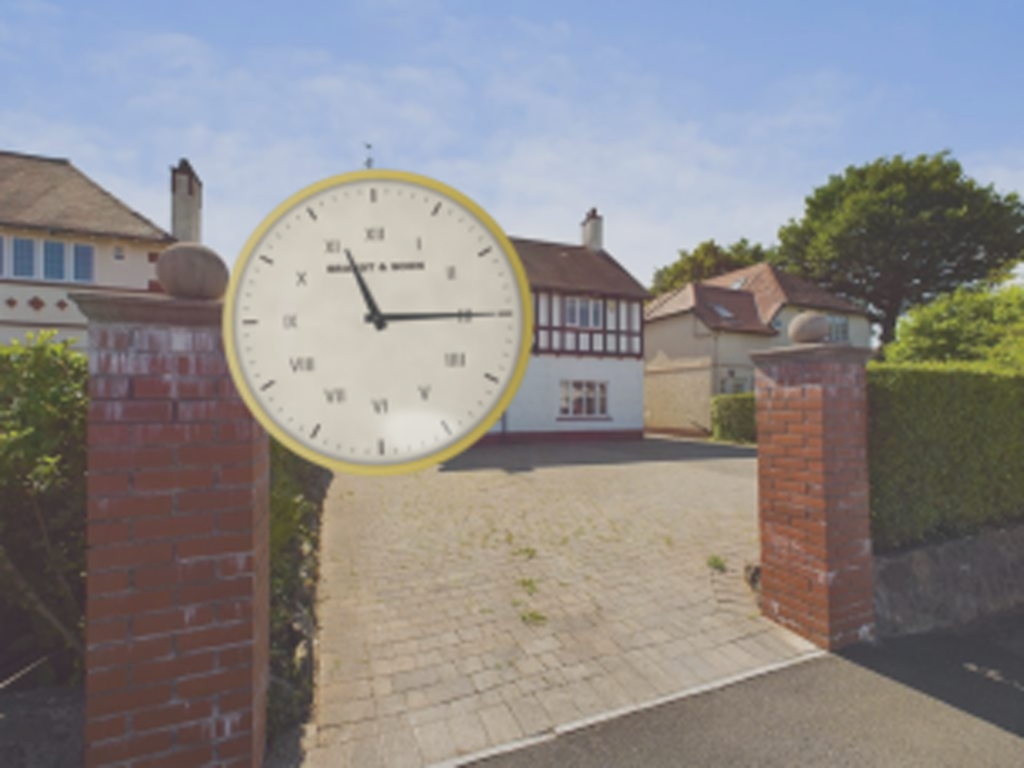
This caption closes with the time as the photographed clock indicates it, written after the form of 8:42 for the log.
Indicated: 11:15
